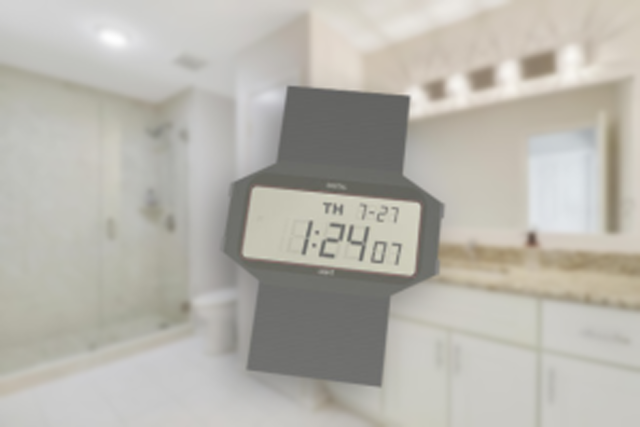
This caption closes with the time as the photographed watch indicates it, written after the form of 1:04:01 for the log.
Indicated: 1:24:07
